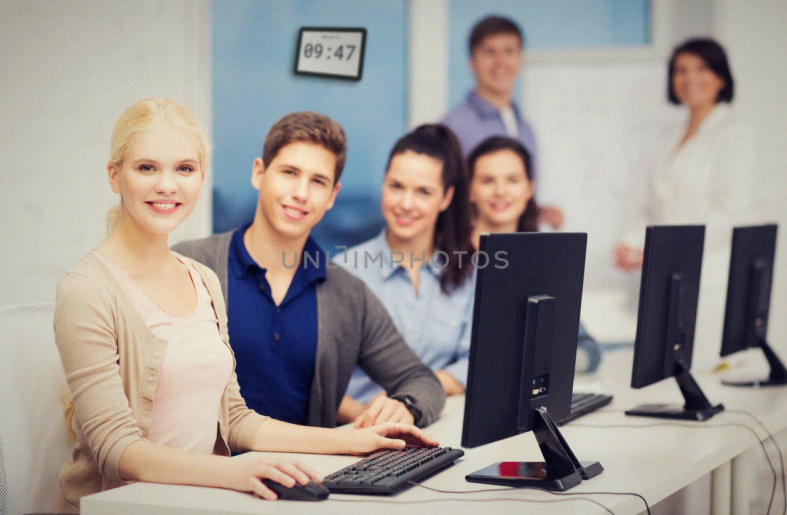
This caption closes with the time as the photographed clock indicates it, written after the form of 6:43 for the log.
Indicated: 9:47
